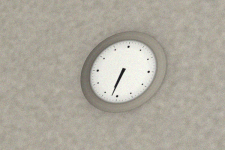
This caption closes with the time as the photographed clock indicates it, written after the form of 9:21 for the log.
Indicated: 6:32
